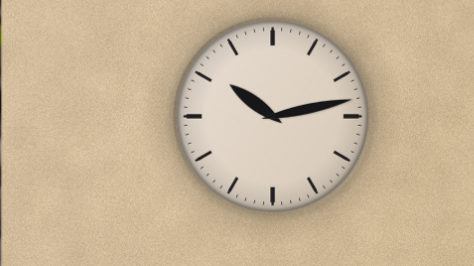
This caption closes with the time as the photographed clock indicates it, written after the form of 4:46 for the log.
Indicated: 10:13
